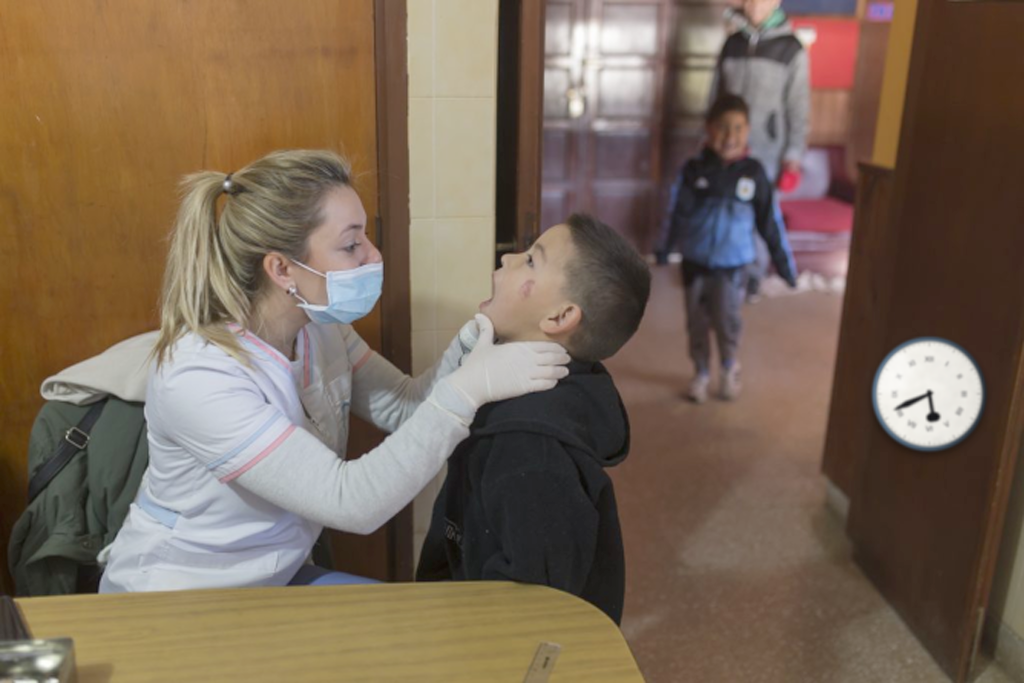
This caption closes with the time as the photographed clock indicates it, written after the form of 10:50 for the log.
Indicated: 5:41
